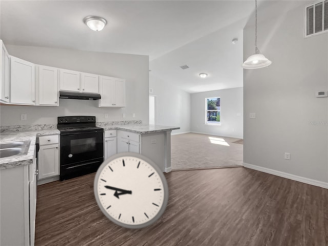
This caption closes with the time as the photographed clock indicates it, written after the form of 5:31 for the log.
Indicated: 8:48
